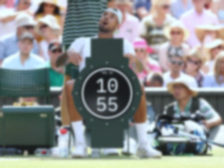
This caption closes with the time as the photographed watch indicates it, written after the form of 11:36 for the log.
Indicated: 10:55
